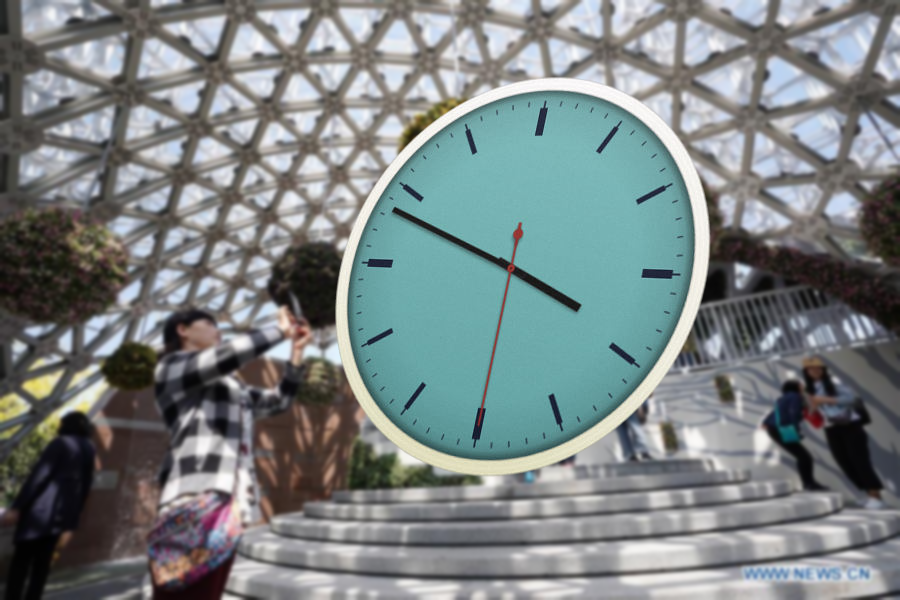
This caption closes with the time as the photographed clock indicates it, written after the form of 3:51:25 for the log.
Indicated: 3:48:30
